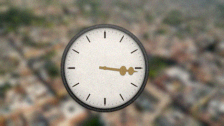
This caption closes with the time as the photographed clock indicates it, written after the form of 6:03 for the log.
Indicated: 3:16
